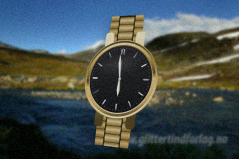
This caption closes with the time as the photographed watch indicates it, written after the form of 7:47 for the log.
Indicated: 5:59
